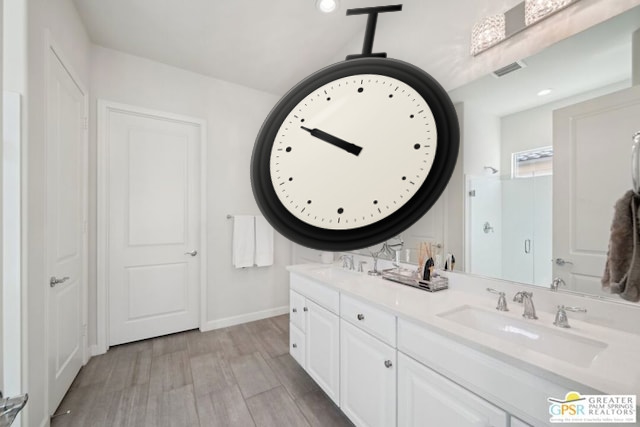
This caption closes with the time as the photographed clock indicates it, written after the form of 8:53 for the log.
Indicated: 9:49
